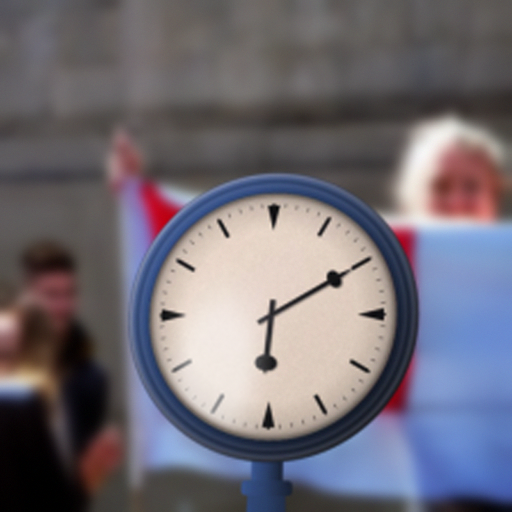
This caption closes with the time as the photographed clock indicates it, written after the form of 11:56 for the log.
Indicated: 6:10
